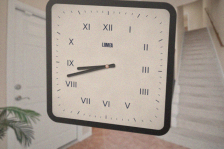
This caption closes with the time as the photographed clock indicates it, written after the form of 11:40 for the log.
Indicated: 8:42
